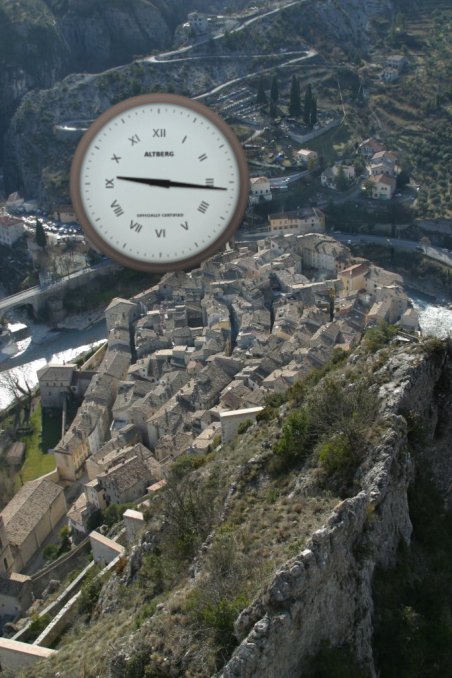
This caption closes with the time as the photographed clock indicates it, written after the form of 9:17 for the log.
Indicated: 9:16
